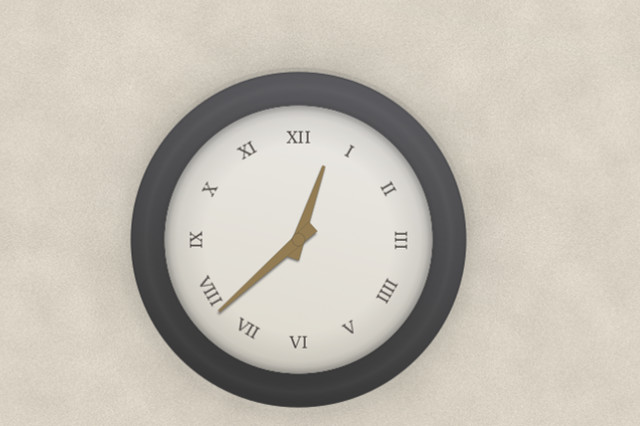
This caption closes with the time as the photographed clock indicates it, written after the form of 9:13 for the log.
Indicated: 12:38
